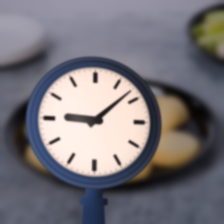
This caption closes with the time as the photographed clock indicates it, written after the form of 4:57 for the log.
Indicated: 9:08
